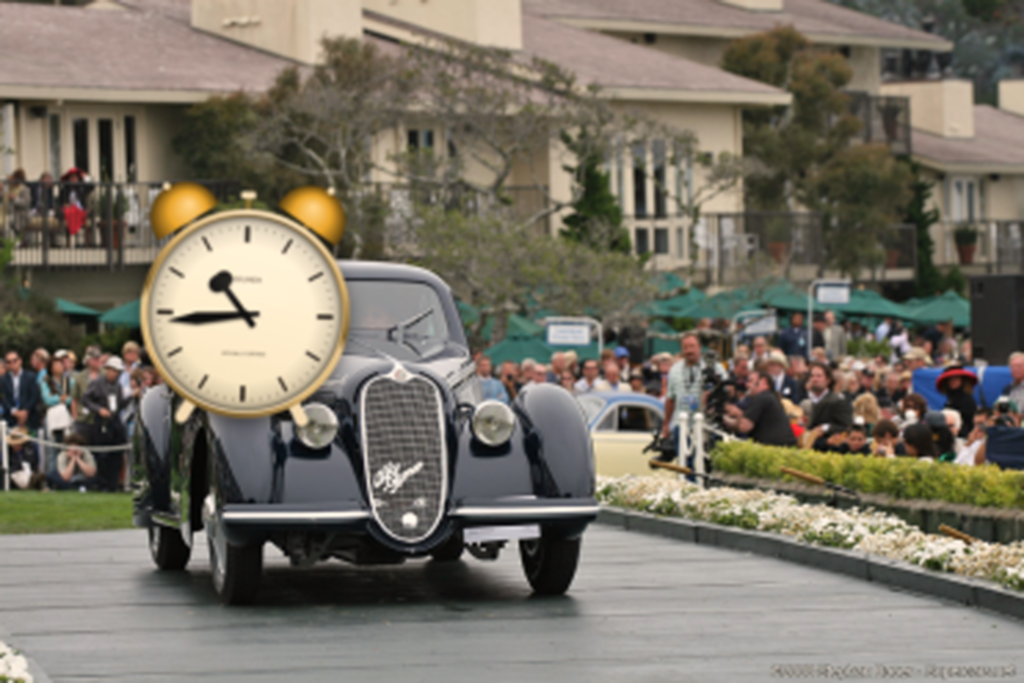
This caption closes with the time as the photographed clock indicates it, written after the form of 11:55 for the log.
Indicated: 10:44
